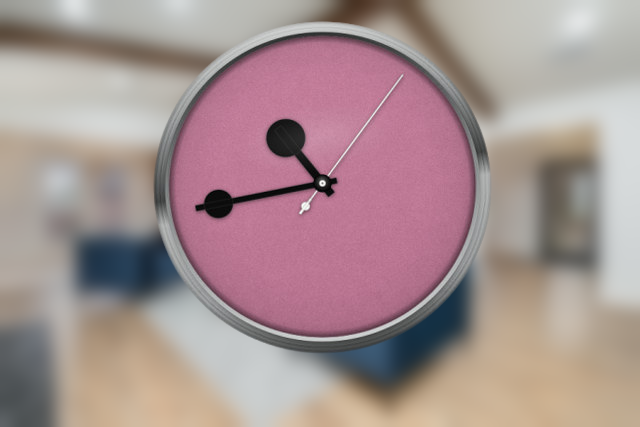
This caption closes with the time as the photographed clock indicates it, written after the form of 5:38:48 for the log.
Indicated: 10:43:06
